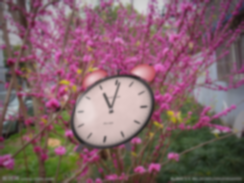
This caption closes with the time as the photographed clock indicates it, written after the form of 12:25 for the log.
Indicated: 11:01
